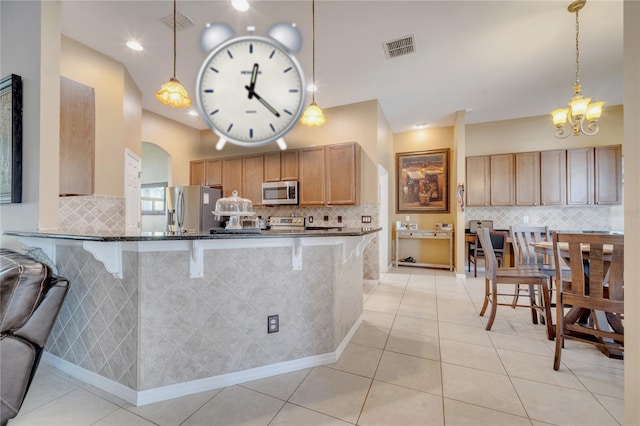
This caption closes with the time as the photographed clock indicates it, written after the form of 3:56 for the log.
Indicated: 12:22
